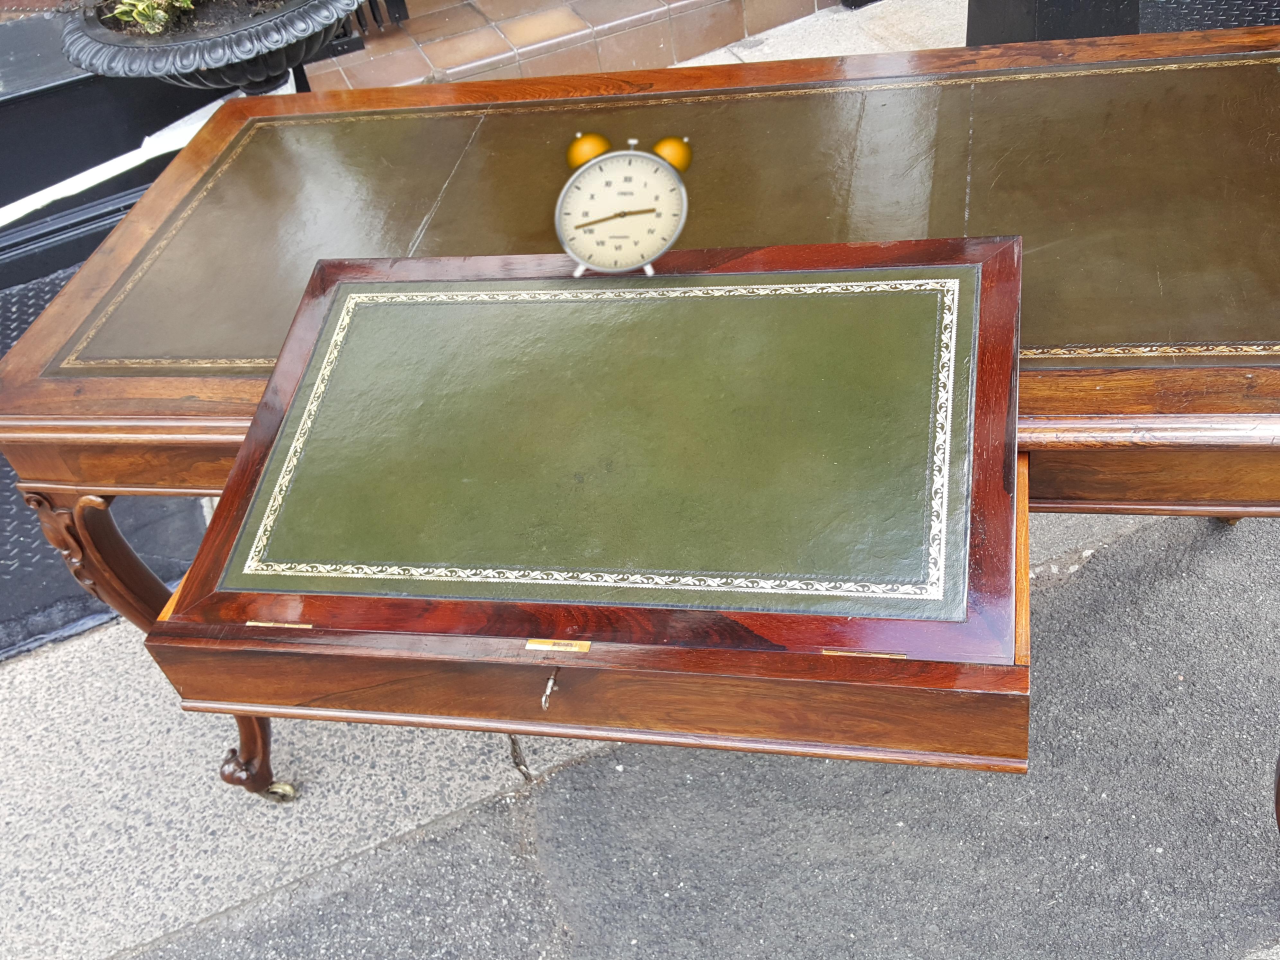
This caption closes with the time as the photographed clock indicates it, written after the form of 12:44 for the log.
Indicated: 2:42
